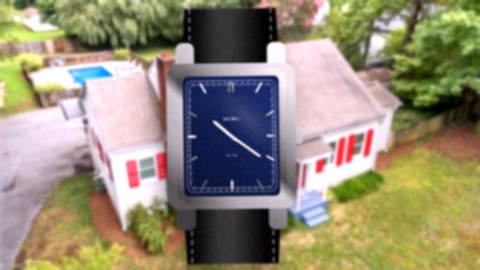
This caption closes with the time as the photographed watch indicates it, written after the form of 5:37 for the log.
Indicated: 10:21
